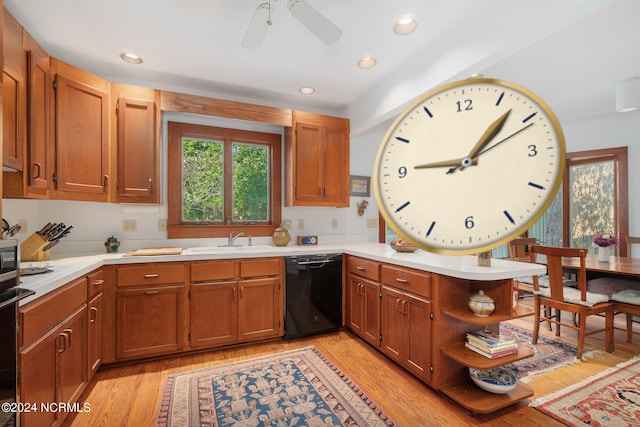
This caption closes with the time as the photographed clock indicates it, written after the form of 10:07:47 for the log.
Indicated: 9:07:11
